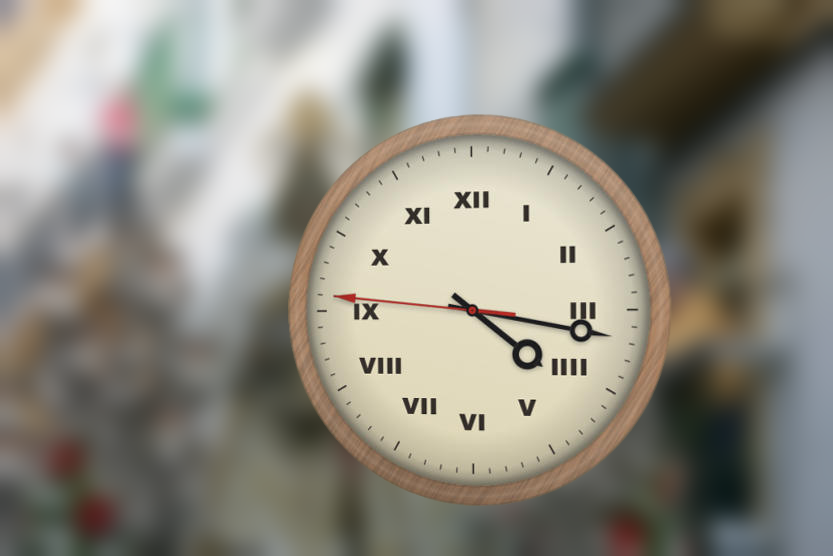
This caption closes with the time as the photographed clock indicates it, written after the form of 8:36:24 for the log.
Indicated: 4:16:46
